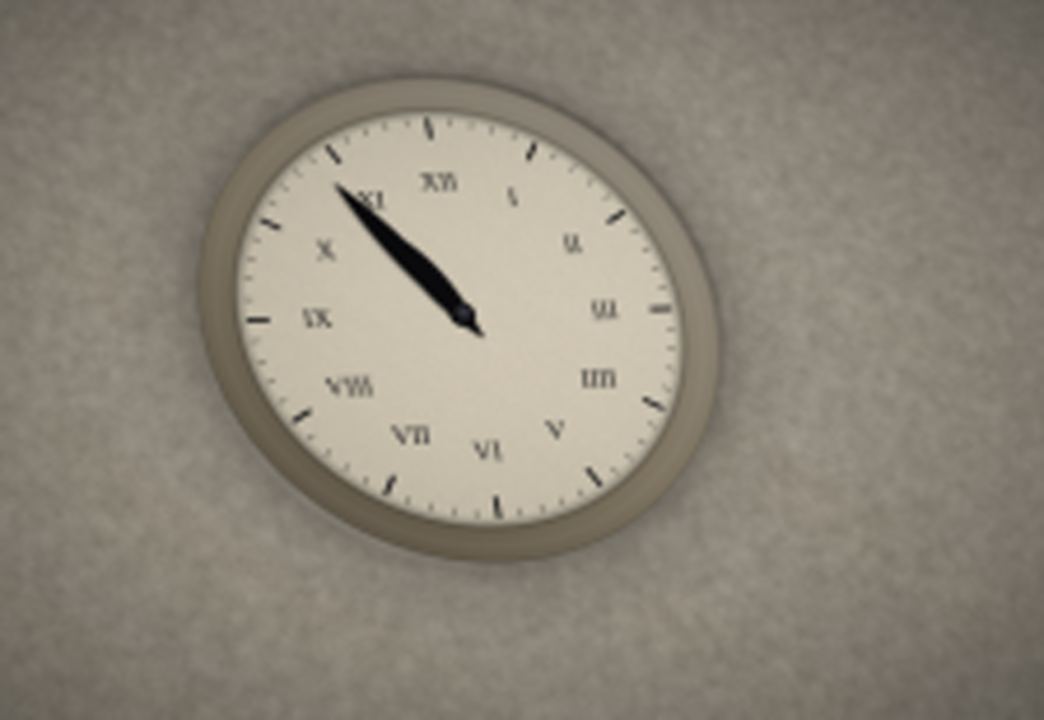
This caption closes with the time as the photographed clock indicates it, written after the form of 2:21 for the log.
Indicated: 10:54
